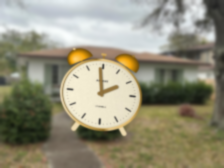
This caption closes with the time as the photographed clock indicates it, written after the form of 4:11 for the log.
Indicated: 1:59
